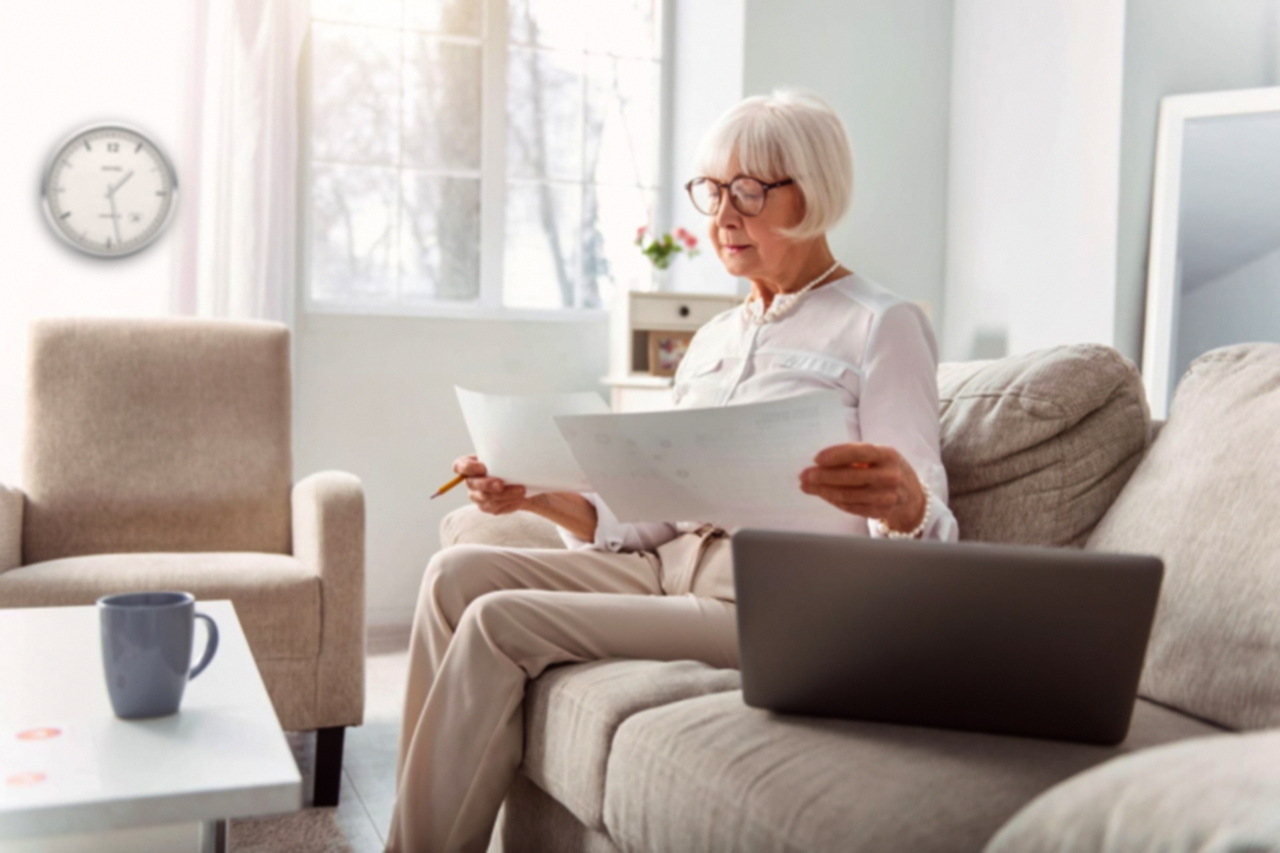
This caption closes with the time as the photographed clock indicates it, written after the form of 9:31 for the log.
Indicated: 1:28
